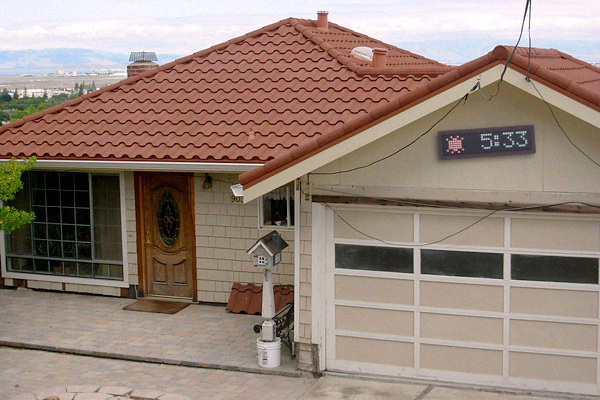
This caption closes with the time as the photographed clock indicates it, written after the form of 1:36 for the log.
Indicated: 5:33
